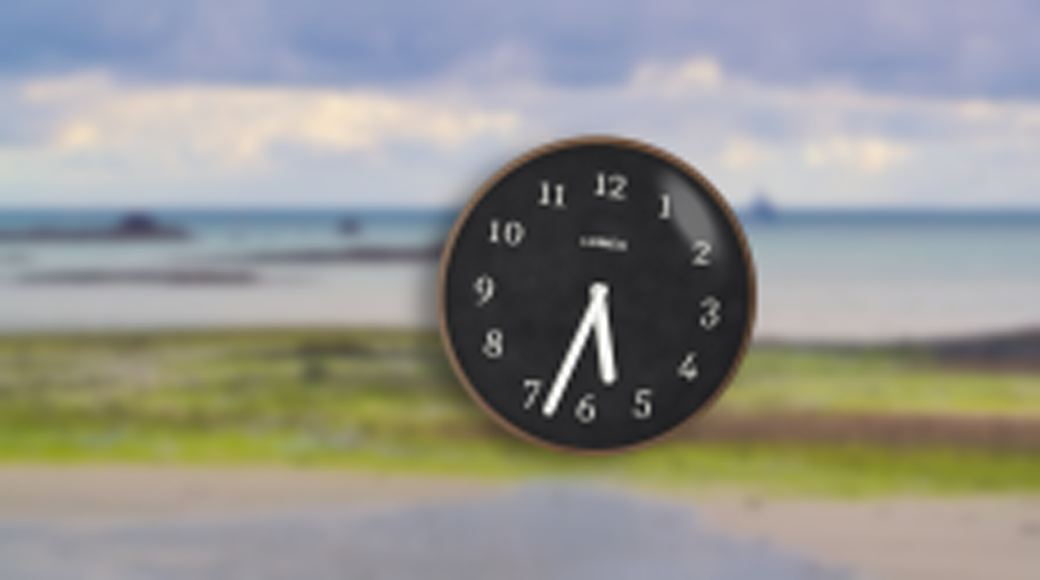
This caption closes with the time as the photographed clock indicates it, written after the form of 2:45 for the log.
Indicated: 5:33
